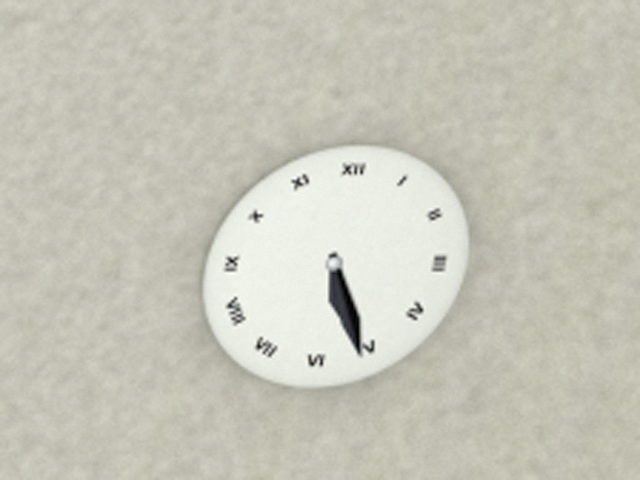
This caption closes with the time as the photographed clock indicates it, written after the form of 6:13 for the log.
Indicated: 5:26
